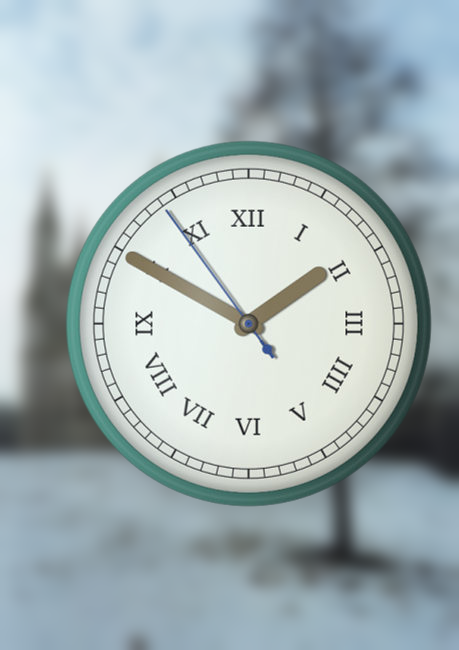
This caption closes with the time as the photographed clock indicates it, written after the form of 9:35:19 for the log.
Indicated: 1:49:54
